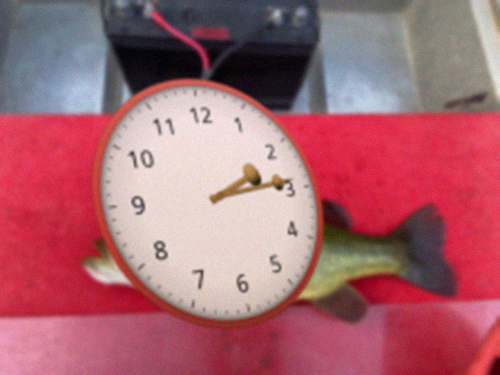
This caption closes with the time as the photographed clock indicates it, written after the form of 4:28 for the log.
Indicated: 2:14
